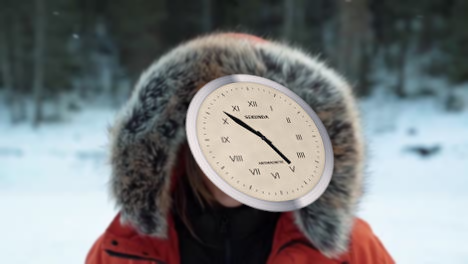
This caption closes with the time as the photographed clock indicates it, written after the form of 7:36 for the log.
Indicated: 4:52
